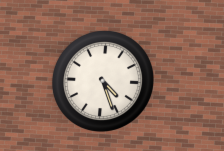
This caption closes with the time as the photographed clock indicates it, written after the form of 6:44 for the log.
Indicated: 4:26
